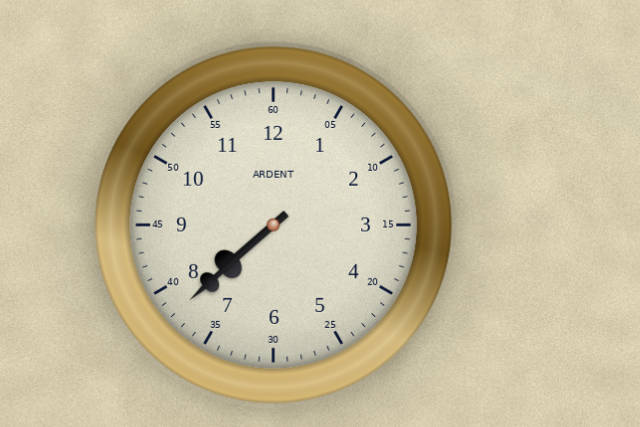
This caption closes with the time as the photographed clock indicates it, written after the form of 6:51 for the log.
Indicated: 7:38
